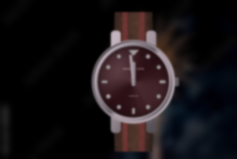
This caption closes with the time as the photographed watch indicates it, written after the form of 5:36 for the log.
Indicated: 11:59
